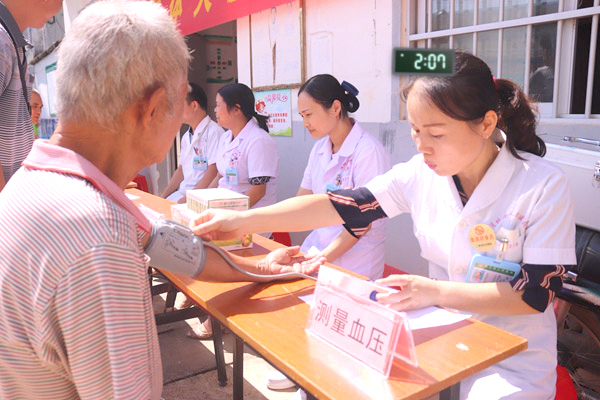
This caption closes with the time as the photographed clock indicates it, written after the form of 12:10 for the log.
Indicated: 2:07
